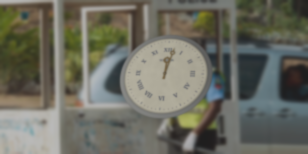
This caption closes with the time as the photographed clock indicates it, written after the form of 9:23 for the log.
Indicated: 12:02
